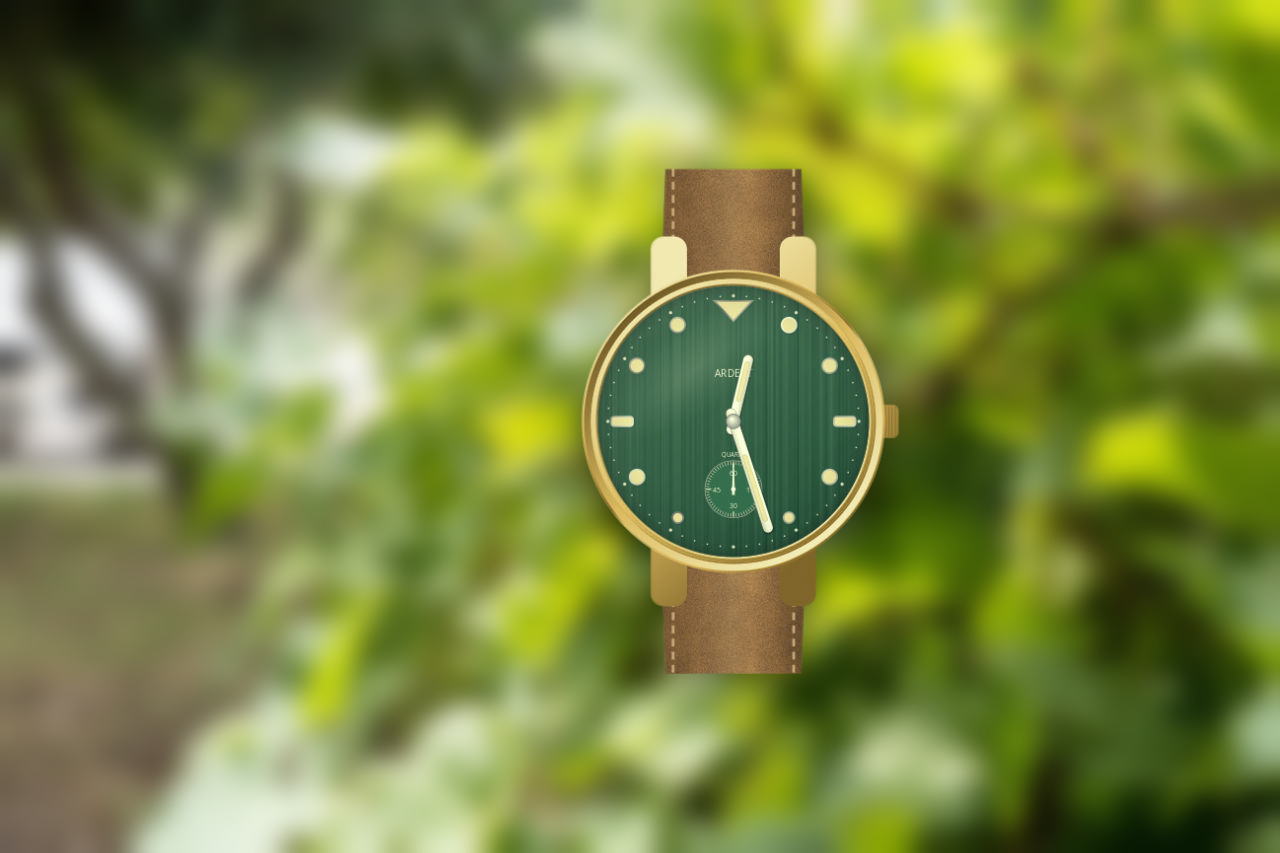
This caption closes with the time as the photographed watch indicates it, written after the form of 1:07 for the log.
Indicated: 12:27
